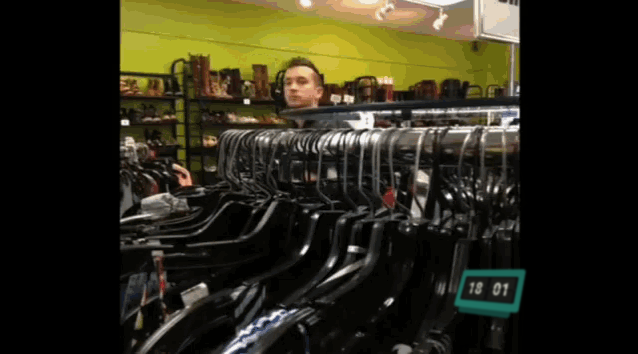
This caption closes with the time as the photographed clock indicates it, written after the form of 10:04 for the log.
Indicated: 18:01
